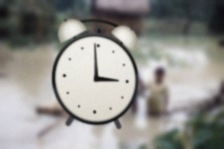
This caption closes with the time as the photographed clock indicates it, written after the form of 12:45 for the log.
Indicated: 2:59
